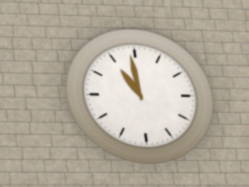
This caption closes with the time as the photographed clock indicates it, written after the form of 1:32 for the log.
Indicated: 10:59
